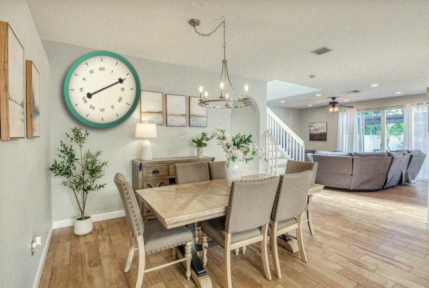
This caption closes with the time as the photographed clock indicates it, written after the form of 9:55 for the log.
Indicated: 8:11
